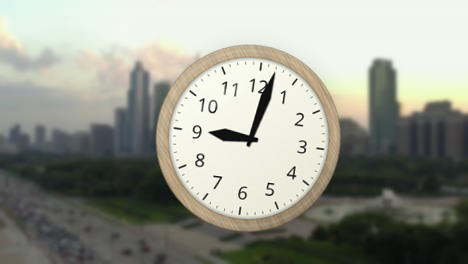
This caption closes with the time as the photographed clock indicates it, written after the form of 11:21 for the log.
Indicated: 9:02
